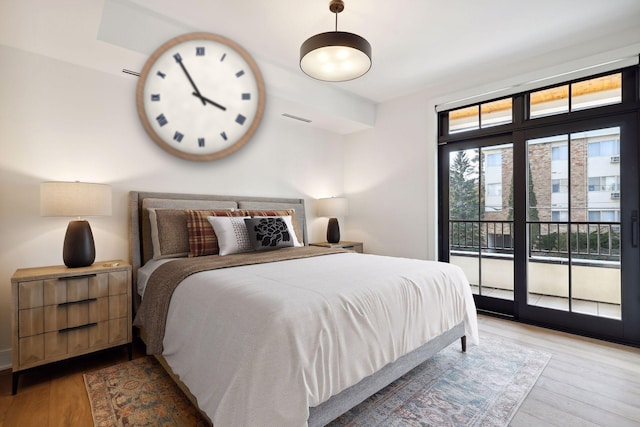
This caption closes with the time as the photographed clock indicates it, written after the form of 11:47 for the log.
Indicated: 3:55
